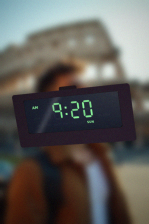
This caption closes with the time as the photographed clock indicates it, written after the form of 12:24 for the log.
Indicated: 9:20
